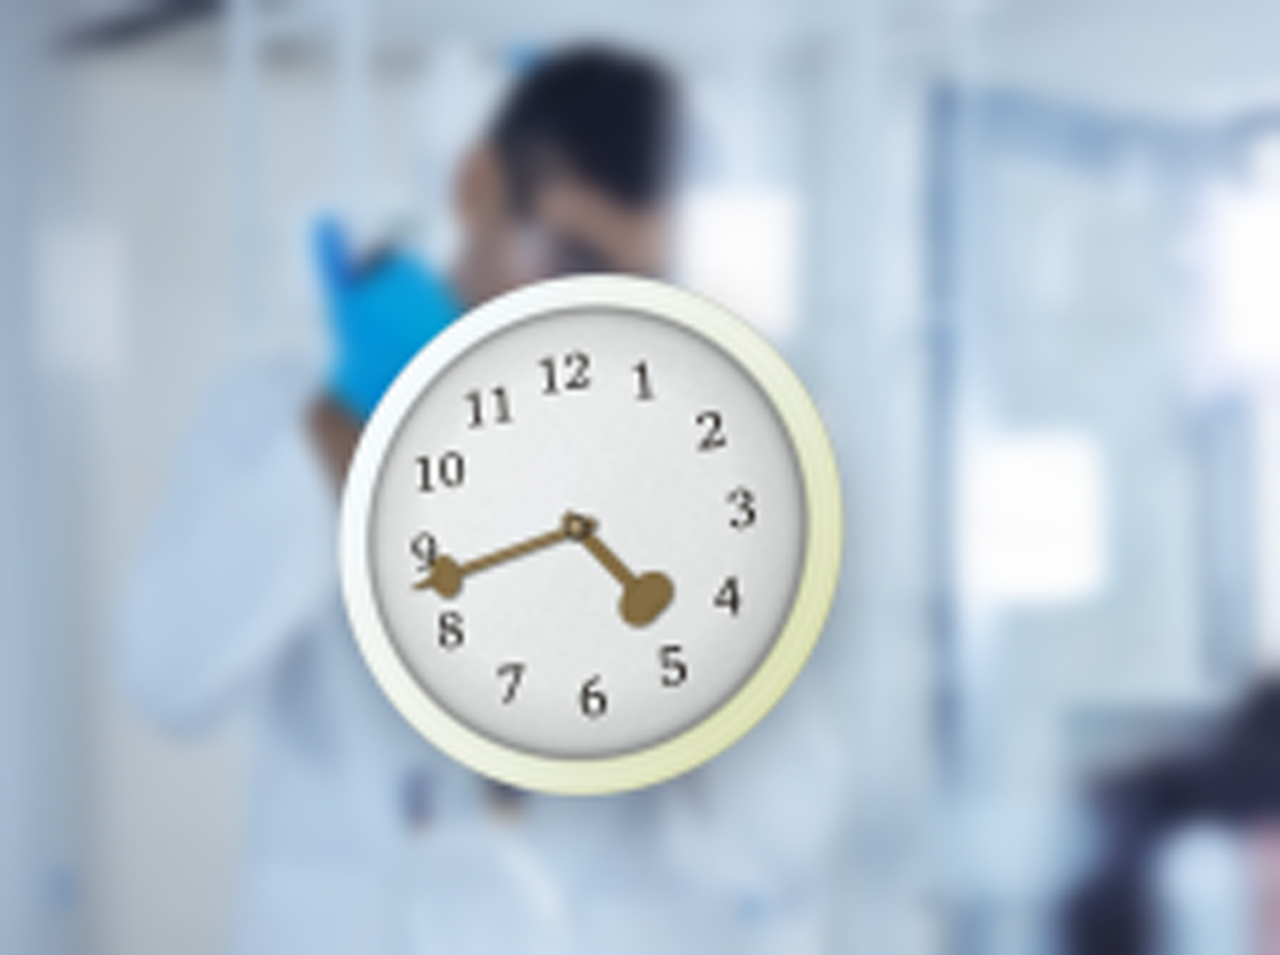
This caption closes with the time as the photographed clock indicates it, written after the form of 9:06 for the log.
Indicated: 4:43
